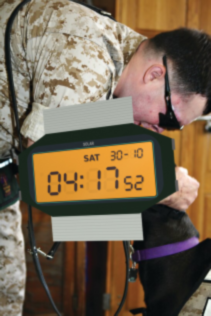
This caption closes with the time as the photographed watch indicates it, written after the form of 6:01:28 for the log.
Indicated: 4:17:52
